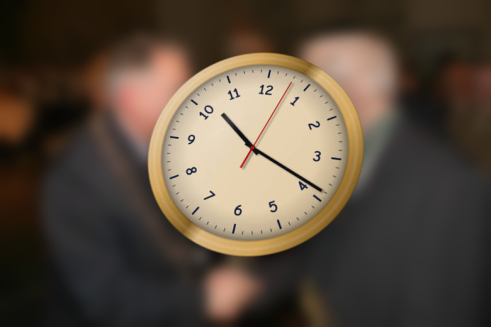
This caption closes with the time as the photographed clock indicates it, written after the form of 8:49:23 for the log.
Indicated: 10:19:03
